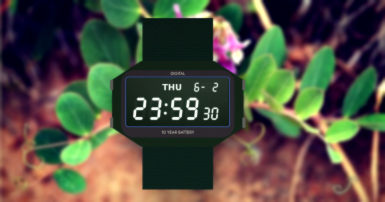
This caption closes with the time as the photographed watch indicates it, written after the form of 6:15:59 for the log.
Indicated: 23:59:30
